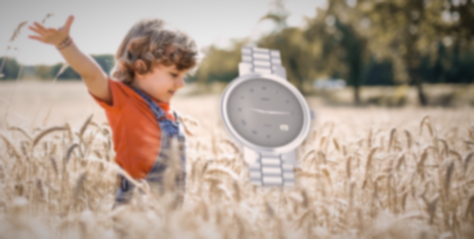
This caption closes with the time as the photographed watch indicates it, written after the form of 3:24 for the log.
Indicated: 9:15
